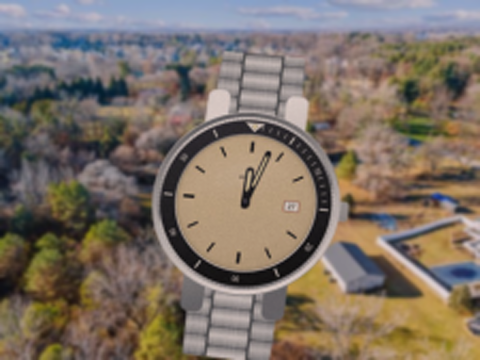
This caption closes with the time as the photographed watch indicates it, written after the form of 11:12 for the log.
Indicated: 12:03
